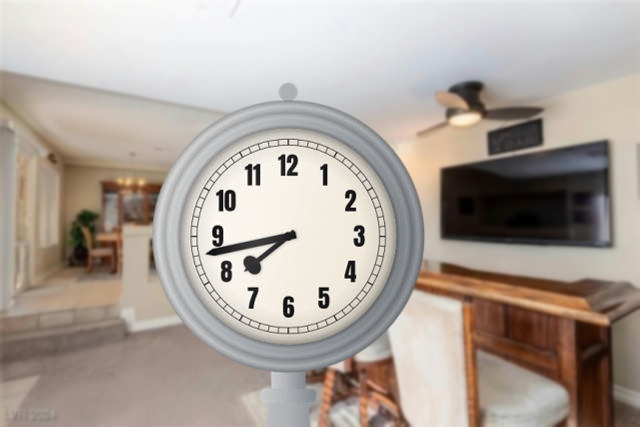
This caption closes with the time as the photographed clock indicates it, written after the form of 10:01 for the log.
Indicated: 7:43
